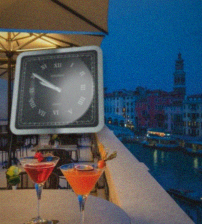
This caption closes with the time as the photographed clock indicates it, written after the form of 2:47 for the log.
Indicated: 9:51
